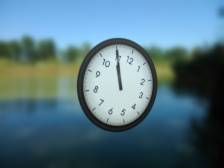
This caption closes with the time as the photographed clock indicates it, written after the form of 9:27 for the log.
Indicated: 10:55
